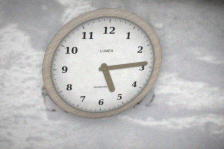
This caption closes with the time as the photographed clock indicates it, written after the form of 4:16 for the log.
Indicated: 5:14
